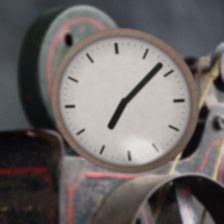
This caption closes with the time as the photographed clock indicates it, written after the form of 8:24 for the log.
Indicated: 7:08
